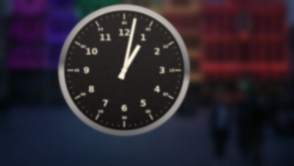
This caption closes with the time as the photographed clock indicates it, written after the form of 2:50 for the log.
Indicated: 1:02
